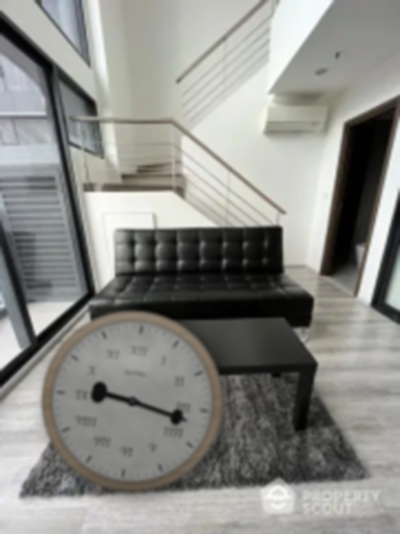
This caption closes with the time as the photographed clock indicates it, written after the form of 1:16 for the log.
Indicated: 9:17
